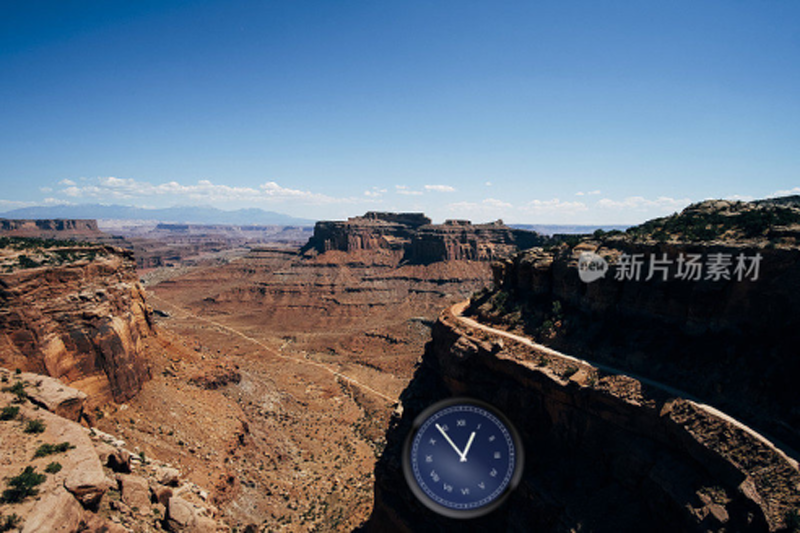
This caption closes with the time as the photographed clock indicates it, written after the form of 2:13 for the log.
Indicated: 12:54
